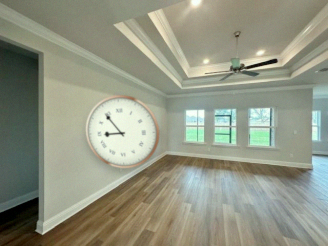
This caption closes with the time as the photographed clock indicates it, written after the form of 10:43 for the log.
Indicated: 8:54
